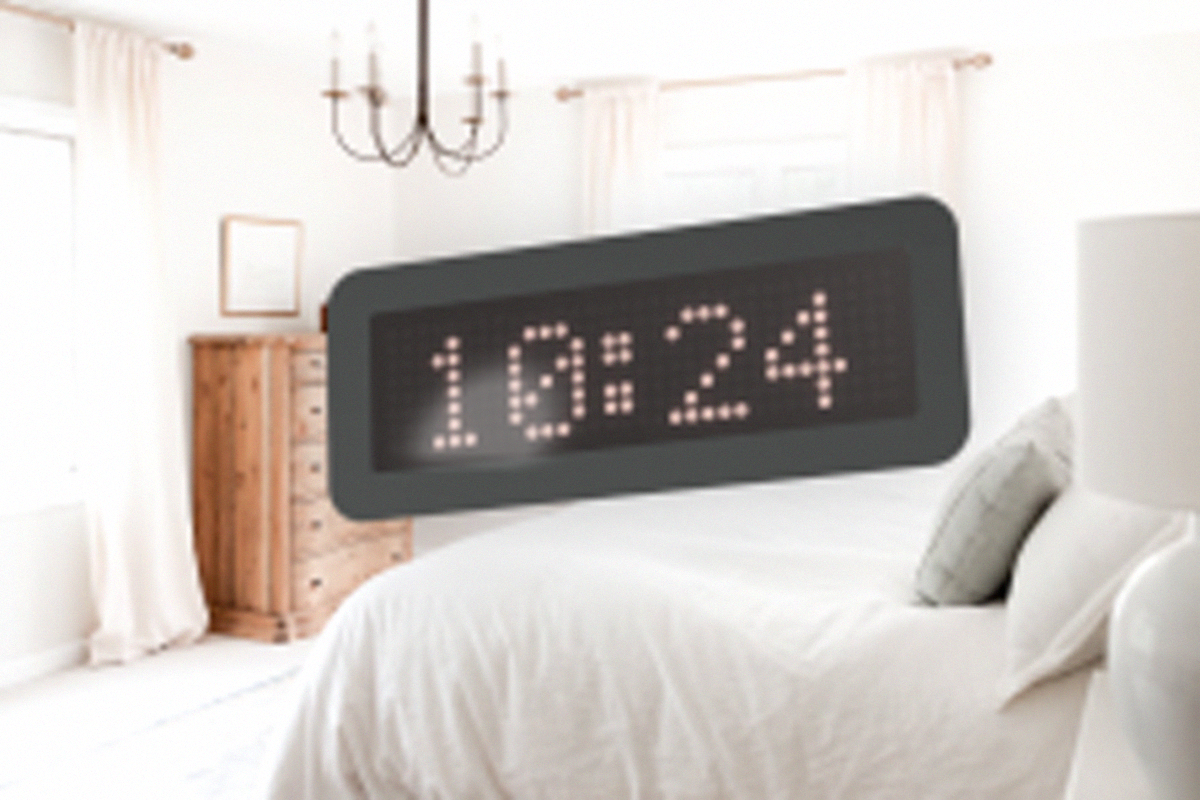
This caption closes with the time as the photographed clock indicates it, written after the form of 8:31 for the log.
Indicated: 10:24
